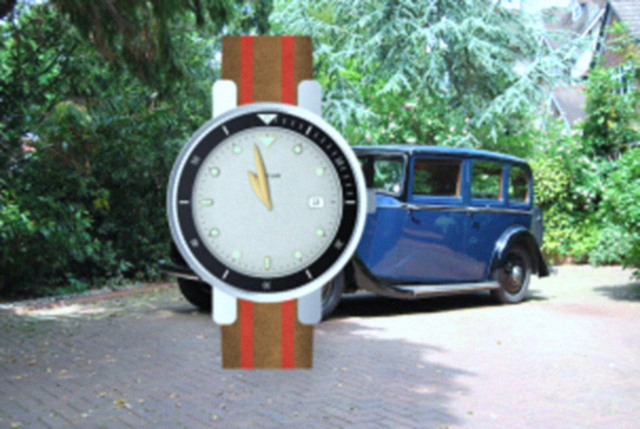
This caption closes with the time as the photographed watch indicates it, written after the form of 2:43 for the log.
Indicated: 10:58
